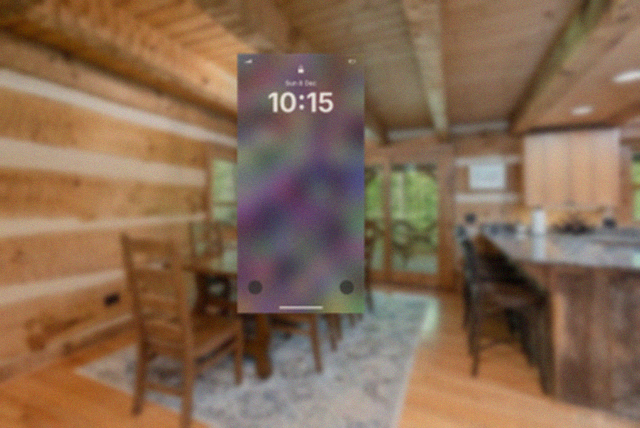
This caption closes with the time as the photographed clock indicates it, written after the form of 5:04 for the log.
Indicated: 10:15
